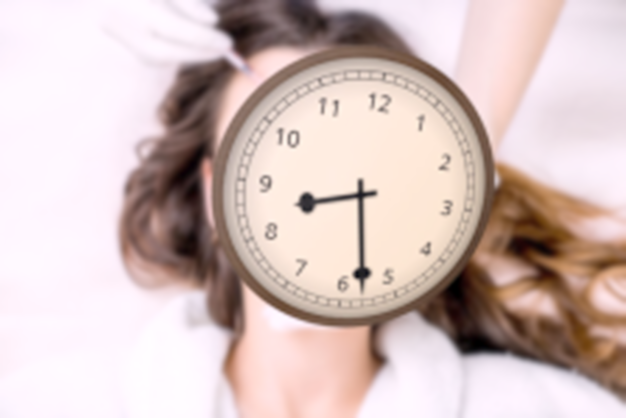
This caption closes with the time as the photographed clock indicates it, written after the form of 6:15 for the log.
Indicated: 8:28
